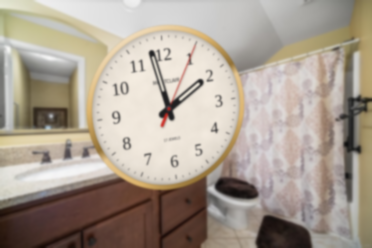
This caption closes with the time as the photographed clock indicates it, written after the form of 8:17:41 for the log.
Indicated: 1:58:05
